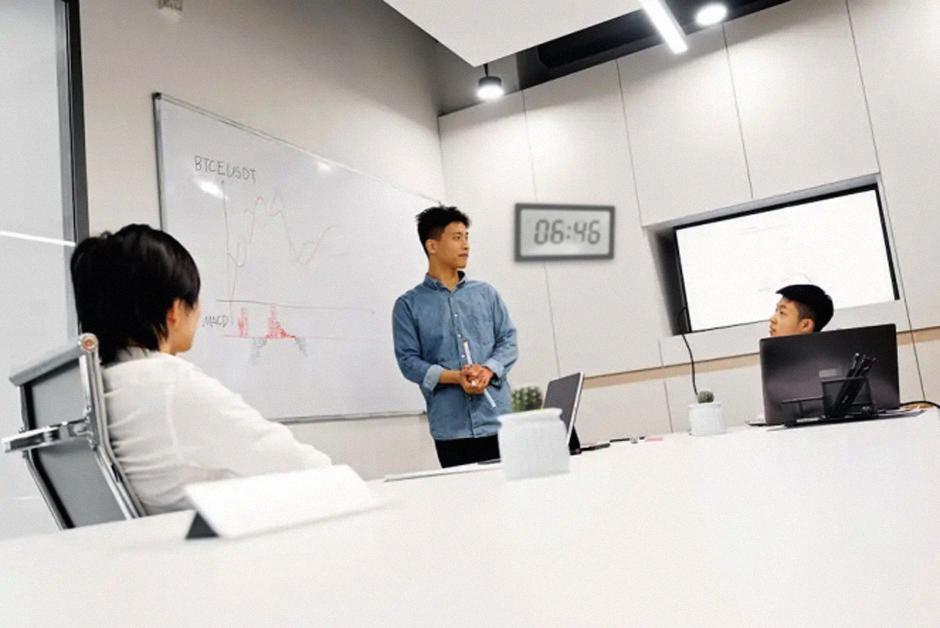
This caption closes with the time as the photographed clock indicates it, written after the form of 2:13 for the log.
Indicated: 6:46
